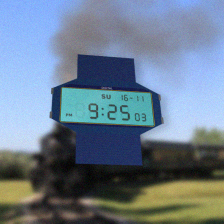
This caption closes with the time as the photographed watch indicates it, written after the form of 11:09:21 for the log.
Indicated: 9:25:03
